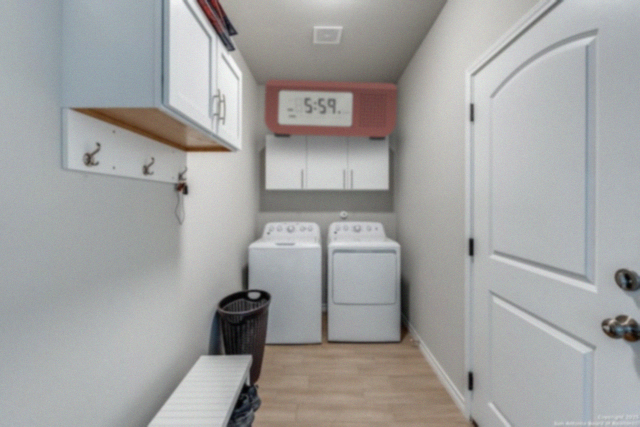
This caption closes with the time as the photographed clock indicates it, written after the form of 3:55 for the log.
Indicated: 5:59
